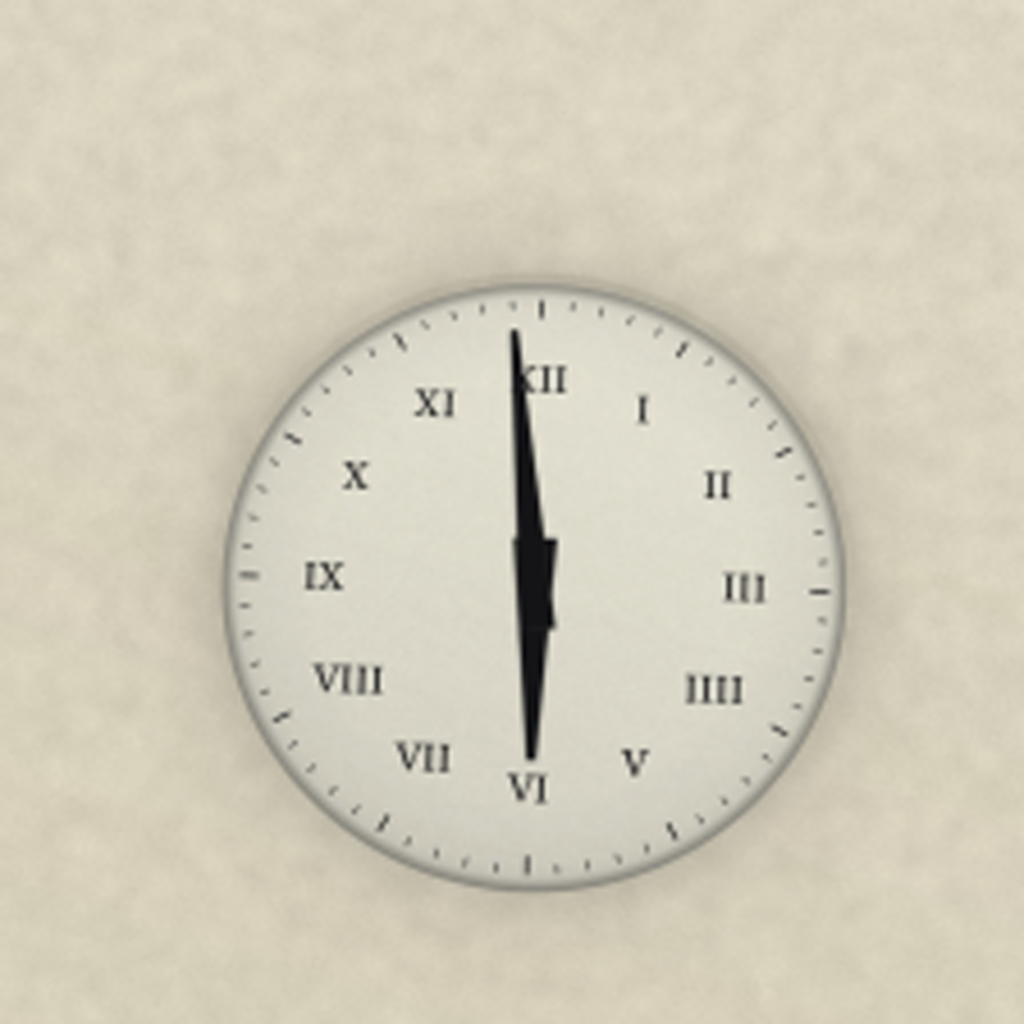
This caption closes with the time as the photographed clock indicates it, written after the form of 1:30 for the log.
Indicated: 5:59
